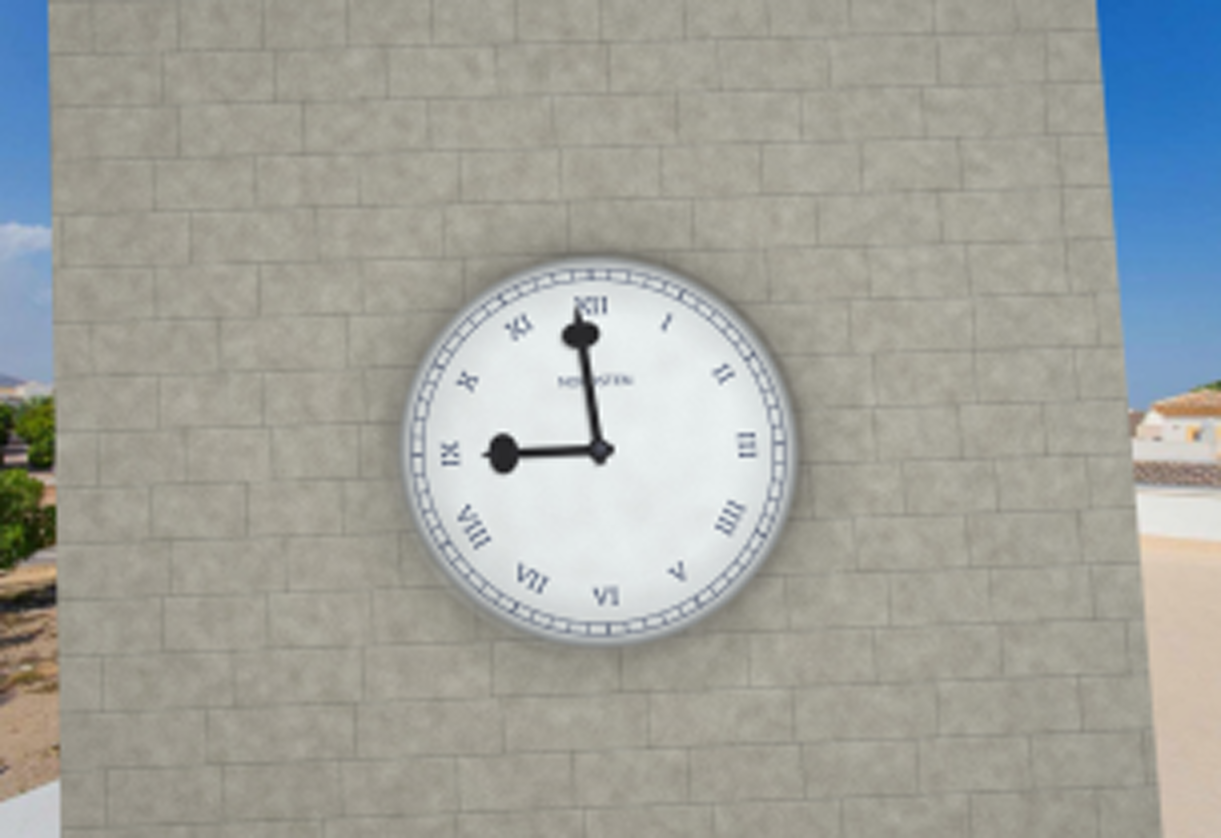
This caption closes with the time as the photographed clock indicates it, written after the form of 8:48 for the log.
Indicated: 8:59
